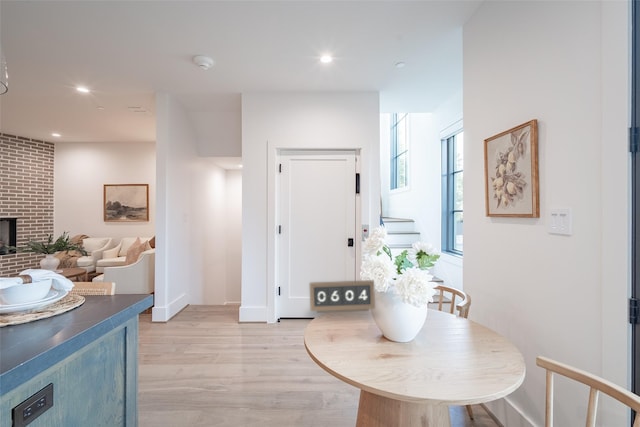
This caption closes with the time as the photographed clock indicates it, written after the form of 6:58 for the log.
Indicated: 6:04
